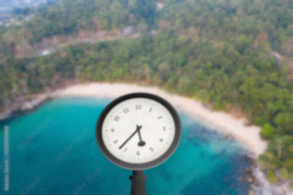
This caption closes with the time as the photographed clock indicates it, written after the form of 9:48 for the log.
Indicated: 5:37
